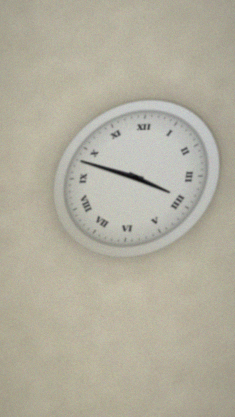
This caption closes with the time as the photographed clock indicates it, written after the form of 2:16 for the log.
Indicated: 3:48
